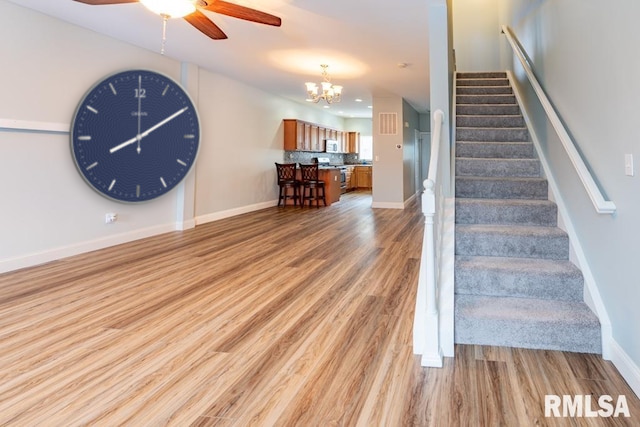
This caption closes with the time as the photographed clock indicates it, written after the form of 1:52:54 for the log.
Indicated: 8:10:00
